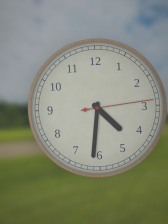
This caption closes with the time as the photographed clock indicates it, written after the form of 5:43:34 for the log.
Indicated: 4:31:14
